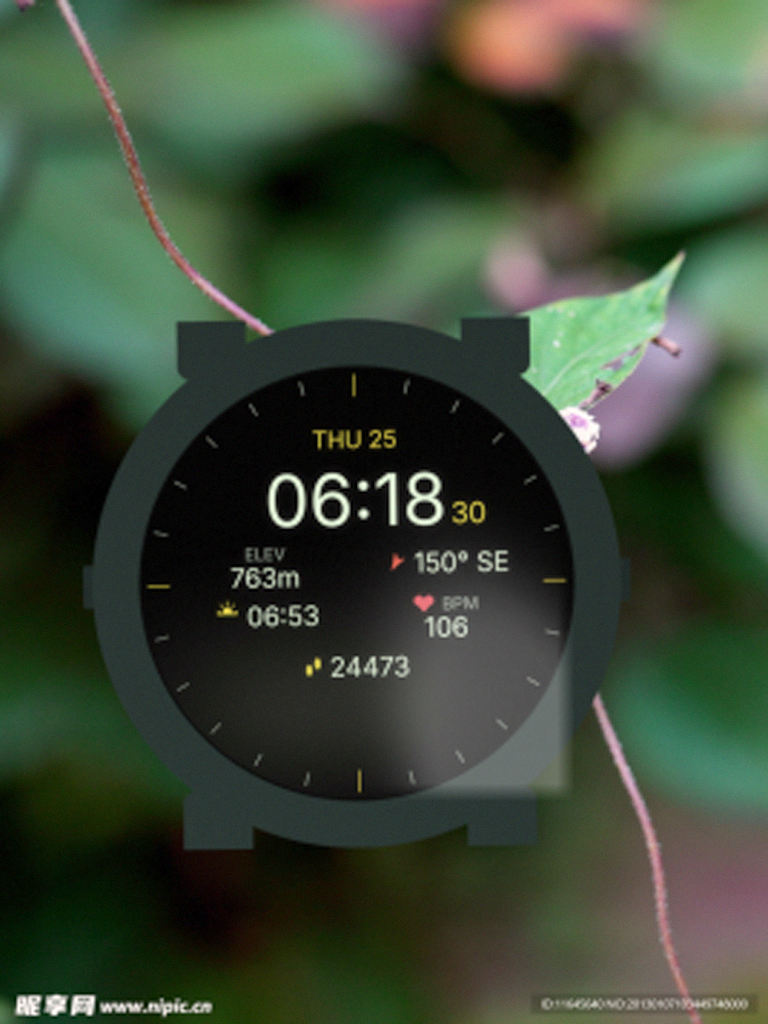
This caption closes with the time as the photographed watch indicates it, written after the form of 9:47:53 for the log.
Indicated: 6:18:30
